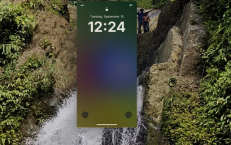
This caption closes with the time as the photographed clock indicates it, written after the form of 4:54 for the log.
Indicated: 12:24
